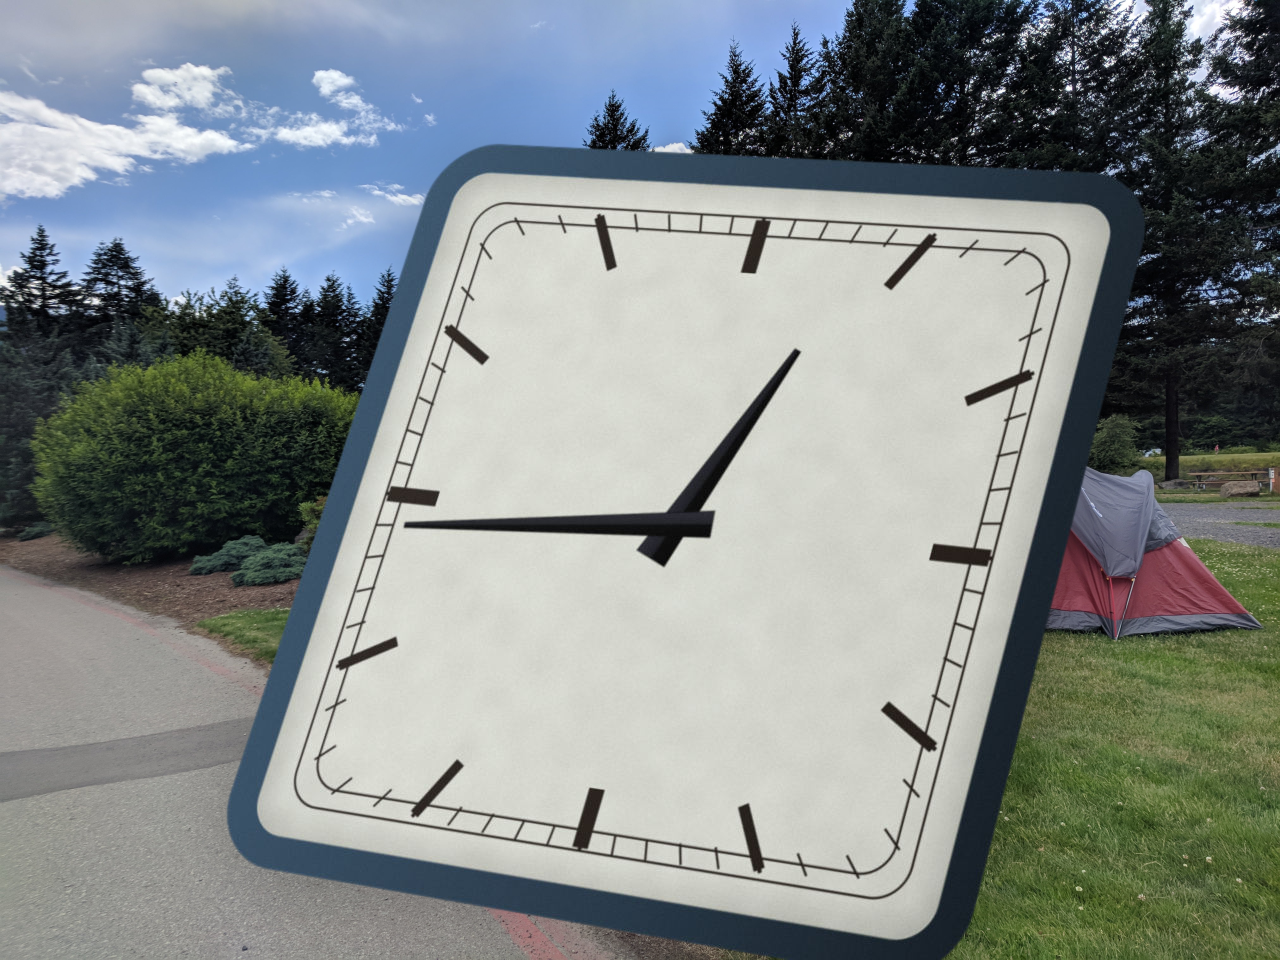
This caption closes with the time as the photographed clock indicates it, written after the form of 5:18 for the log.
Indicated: 12:44
